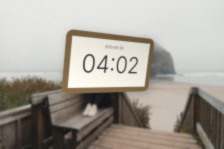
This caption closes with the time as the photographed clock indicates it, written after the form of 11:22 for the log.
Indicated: 4:02
